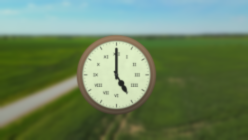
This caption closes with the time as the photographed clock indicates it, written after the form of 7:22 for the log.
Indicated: 5:00
